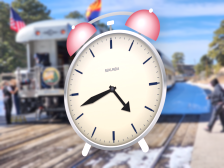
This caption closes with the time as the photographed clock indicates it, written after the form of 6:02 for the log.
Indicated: 4:42
